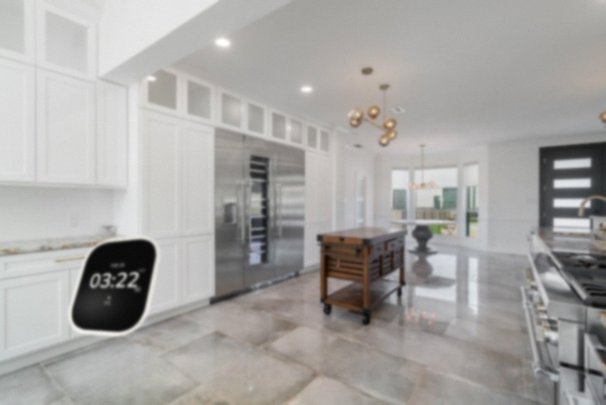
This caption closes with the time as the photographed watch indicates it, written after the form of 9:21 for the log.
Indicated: 3:22
